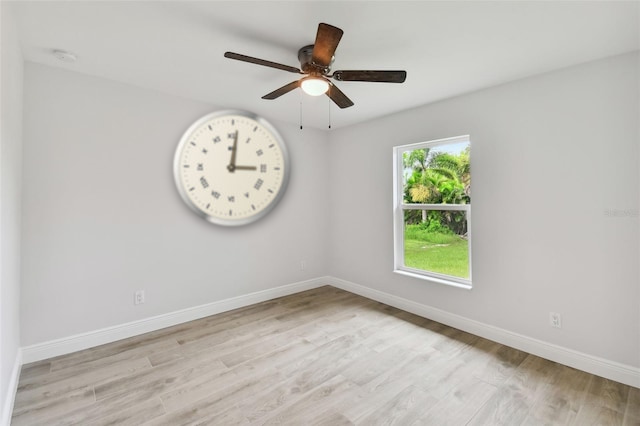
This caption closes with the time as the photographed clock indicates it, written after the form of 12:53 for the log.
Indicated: 3:01
